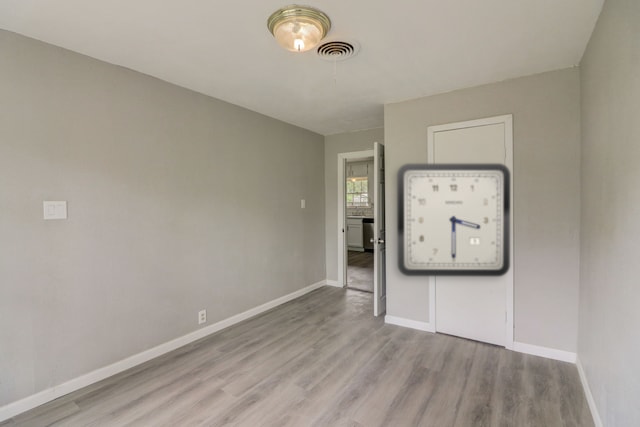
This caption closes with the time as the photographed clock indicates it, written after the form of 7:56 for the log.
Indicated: 3:30
